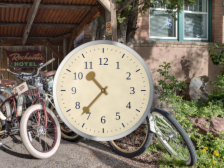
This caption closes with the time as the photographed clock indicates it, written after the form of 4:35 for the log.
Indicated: 10:37
